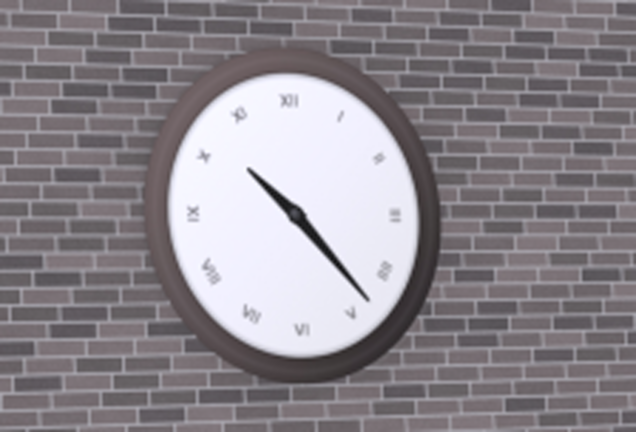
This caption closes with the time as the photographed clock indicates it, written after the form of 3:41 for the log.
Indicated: 10:23
